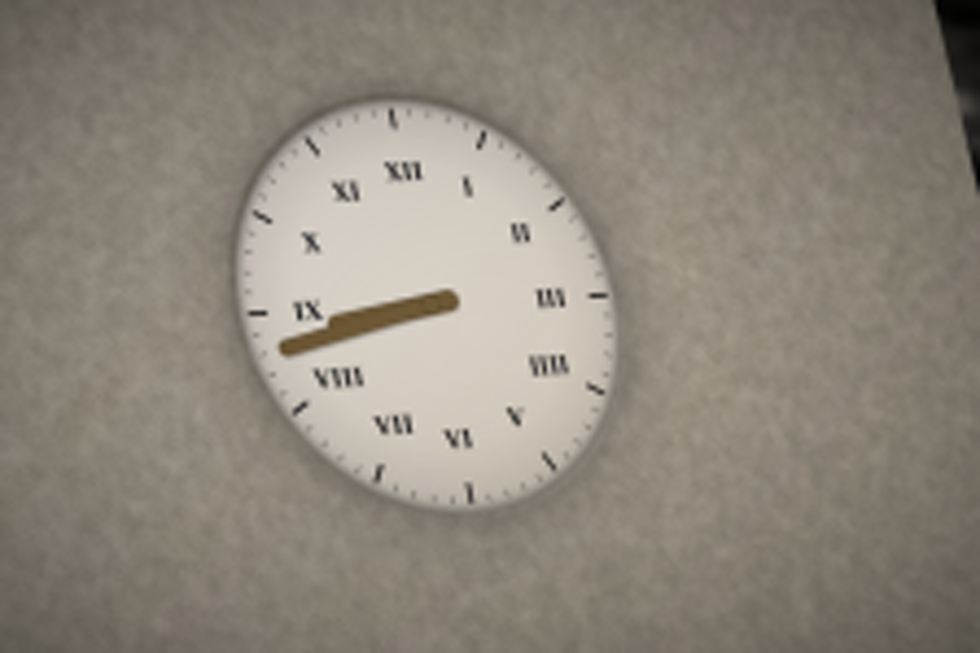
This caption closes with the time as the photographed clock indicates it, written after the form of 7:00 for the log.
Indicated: 8:43
